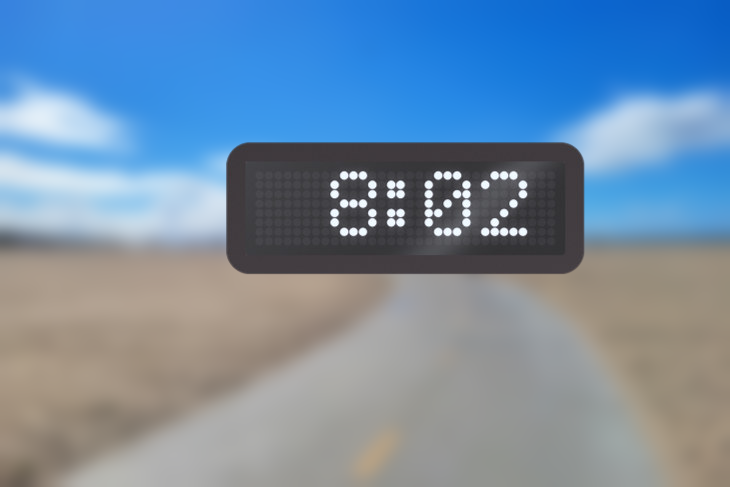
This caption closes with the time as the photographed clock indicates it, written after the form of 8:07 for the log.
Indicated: 8:02
